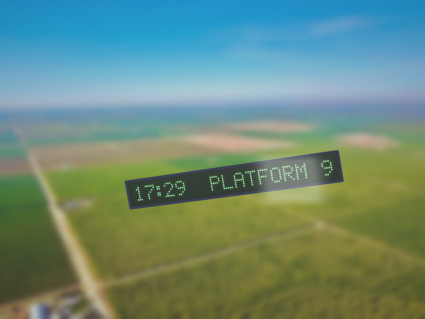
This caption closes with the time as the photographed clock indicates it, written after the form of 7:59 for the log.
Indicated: 17:29
